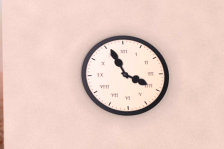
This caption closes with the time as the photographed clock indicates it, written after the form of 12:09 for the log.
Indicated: 3:56
